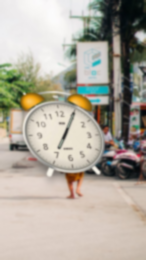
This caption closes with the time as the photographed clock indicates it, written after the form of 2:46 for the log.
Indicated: 7:05
